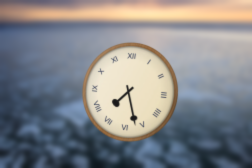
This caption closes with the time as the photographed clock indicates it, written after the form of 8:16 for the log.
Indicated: 7:27
